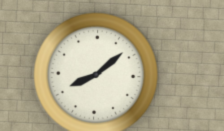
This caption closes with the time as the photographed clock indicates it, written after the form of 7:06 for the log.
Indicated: 8:08
